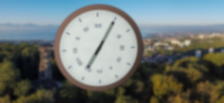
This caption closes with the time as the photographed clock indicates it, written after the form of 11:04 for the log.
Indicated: 7:05
